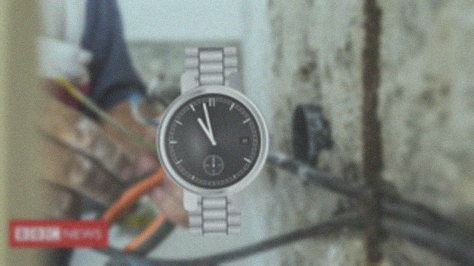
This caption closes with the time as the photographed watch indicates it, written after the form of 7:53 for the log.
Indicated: 10:58
